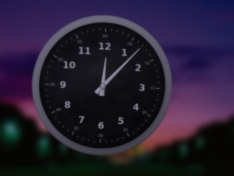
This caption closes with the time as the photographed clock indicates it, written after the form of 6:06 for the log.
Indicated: 12:07
